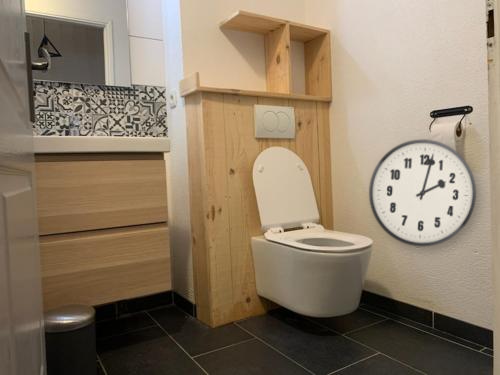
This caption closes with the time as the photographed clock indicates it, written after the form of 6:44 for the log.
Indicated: 2:02
